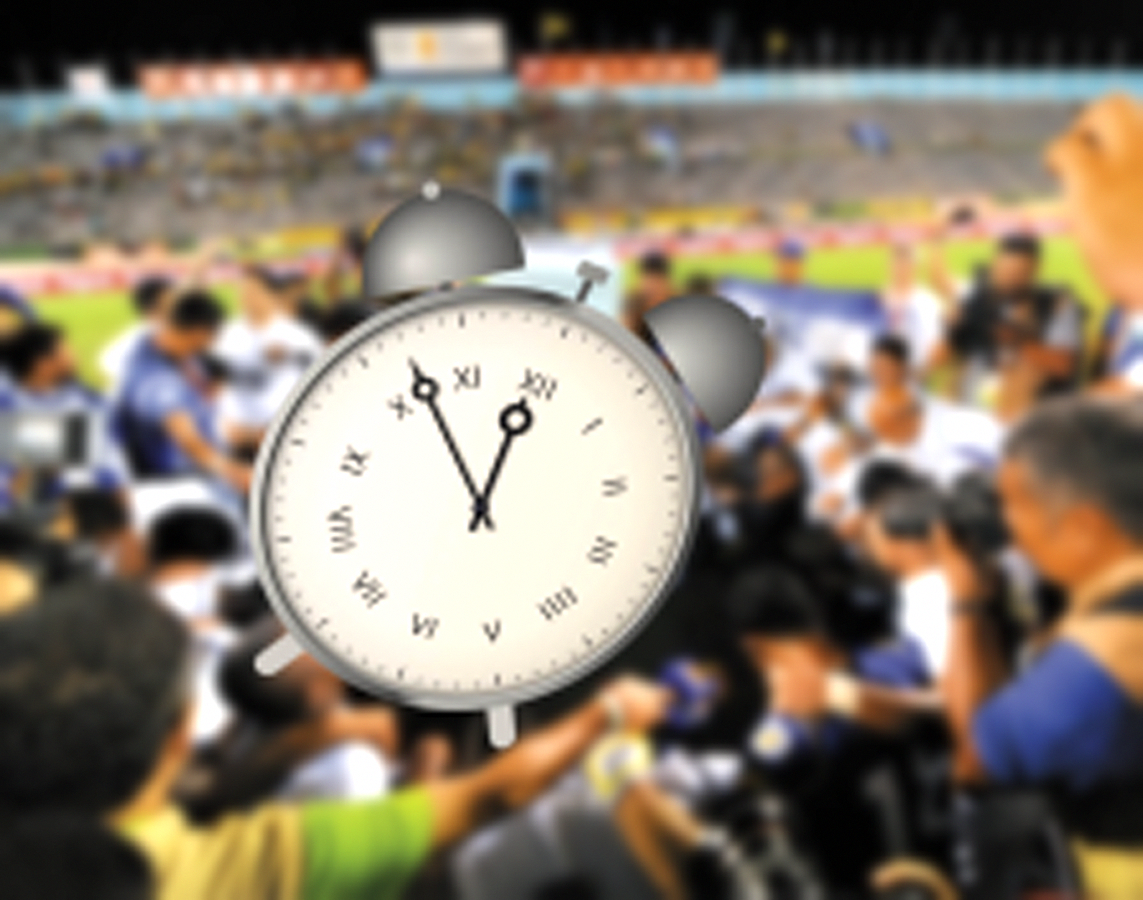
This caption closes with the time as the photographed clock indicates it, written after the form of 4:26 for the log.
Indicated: 11:52
